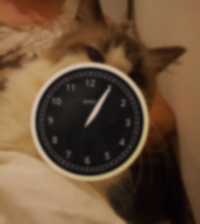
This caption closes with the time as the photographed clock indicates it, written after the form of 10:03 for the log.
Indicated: 1:05
